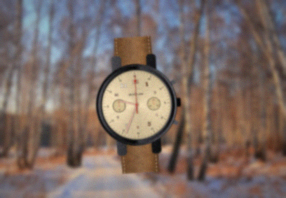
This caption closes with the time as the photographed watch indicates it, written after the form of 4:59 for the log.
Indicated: 9:34
